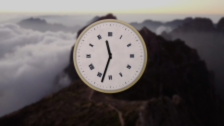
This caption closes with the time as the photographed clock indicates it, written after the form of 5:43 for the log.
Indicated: 11:33
